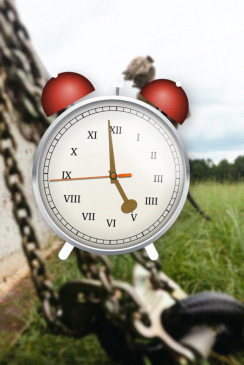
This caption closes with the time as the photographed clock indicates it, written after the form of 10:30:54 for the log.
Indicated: 4:58:44
